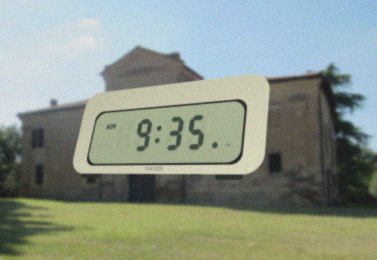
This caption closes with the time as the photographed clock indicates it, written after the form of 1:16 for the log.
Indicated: 9:35
